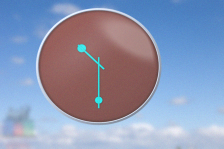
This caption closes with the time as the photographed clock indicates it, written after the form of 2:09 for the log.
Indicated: 10:30
